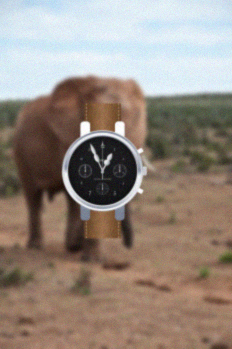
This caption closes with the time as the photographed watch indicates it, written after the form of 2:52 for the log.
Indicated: 12:56
